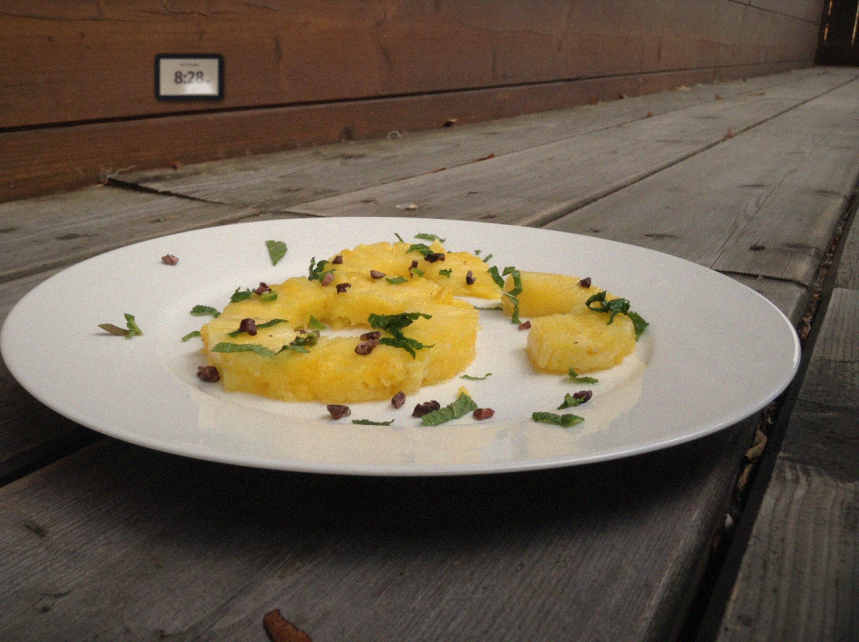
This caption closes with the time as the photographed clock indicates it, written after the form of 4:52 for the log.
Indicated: 8:28
